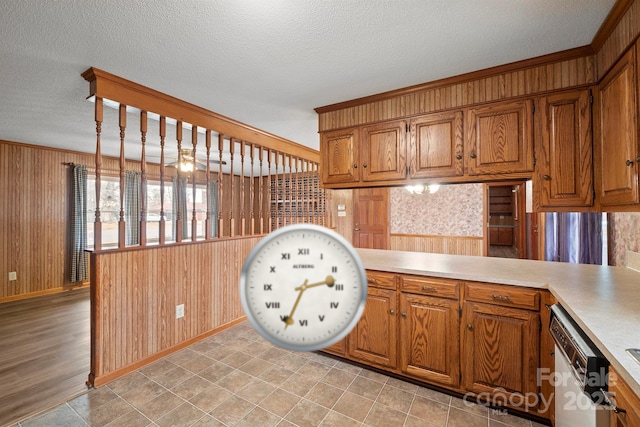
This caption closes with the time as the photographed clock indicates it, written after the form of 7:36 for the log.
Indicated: 2:34
